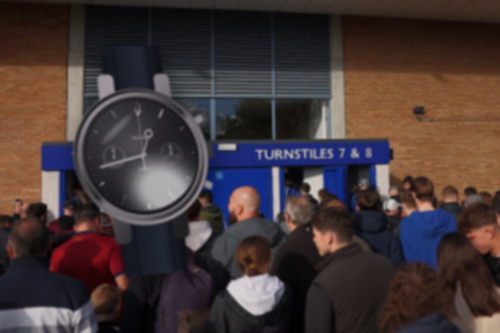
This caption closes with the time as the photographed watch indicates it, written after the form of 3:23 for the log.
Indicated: 12:43
